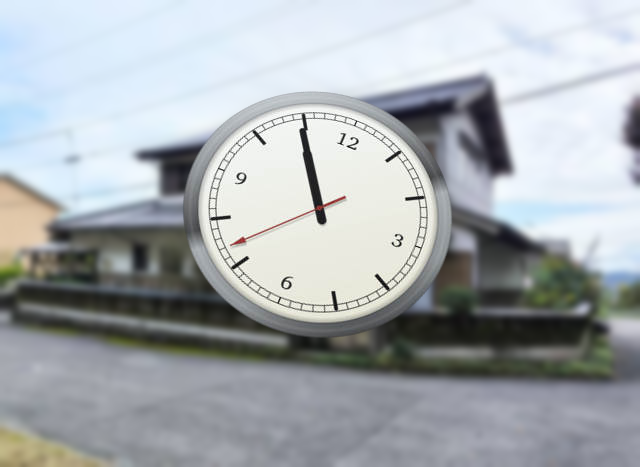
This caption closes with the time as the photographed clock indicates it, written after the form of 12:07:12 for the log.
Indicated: 10:54:37
